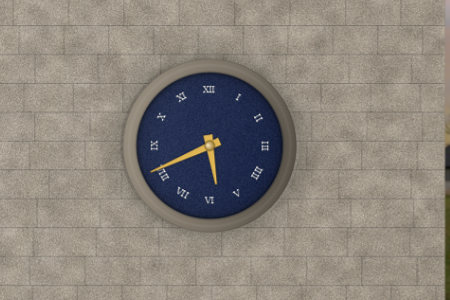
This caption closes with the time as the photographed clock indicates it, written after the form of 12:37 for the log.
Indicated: 5:41
